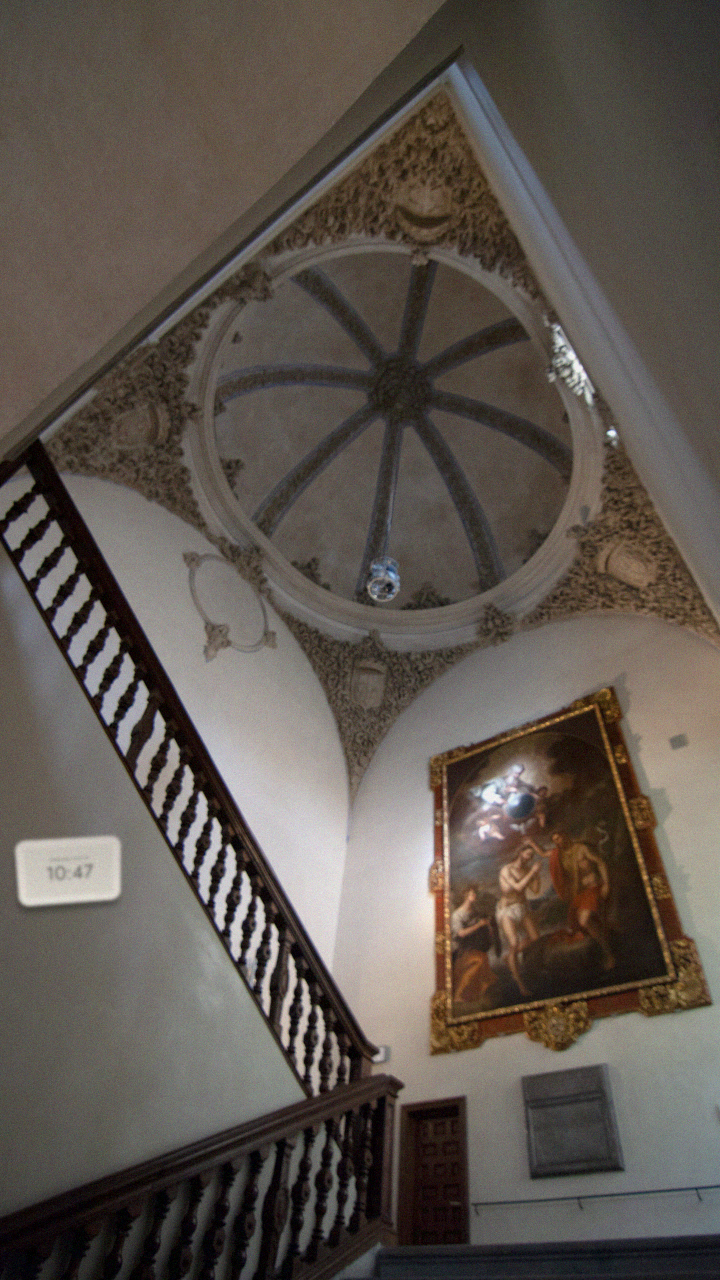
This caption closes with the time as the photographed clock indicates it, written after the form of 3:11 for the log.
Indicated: 10:47
